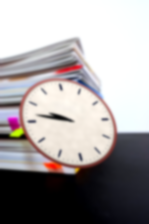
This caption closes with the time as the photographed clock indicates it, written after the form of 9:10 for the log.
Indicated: 9:47
